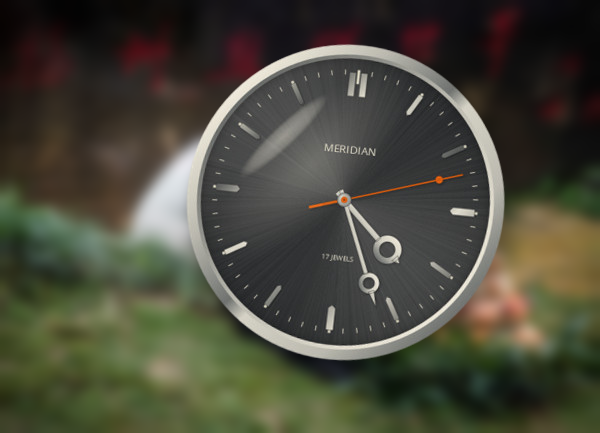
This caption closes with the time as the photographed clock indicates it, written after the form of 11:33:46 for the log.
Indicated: 4:26:12
